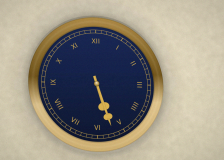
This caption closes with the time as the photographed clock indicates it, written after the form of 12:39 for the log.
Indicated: 5:27
